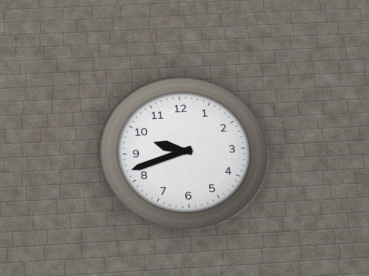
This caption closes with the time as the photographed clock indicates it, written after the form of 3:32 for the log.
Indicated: 9:42
